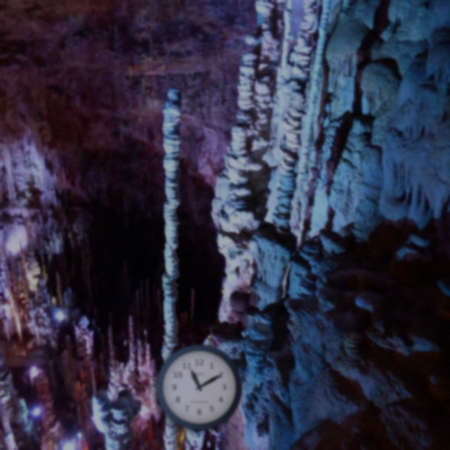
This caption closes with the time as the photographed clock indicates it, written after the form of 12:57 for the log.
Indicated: 11:10
